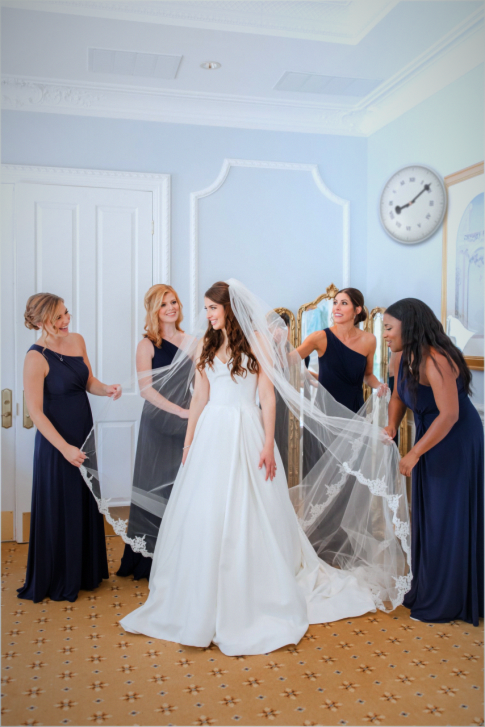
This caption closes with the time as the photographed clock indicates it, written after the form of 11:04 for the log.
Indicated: 8:08
